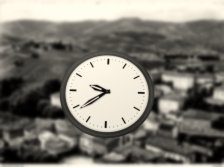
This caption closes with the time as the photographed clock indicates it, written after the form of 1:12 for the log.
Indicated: 9:39
